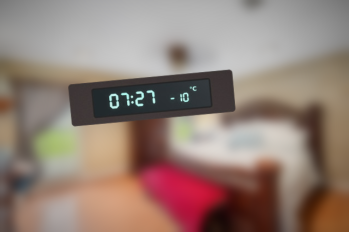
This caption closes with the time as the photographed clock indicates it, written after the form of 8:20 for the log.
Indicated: 7:27
